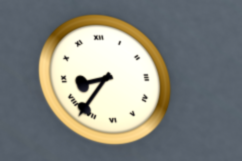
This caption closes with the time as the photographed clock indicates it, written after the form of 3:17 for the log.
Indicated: 8:37
